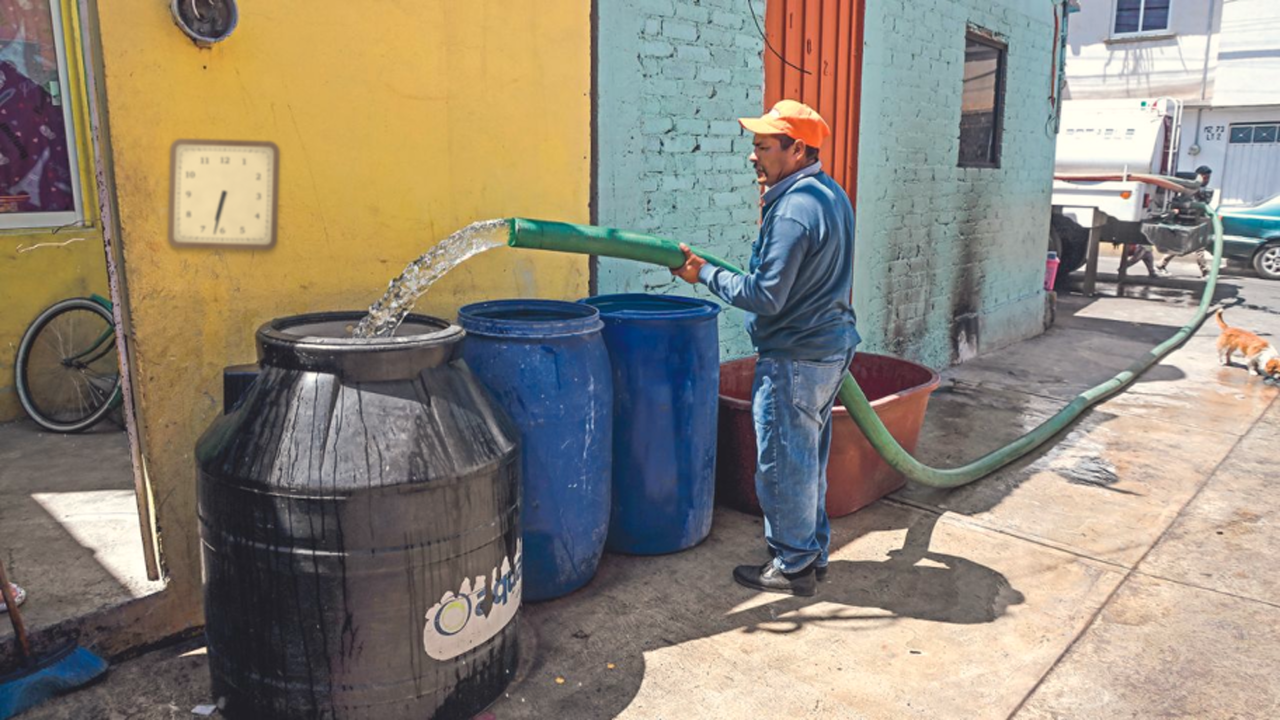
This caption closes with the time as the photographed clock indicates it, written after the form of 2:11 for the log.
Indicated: 6:32
